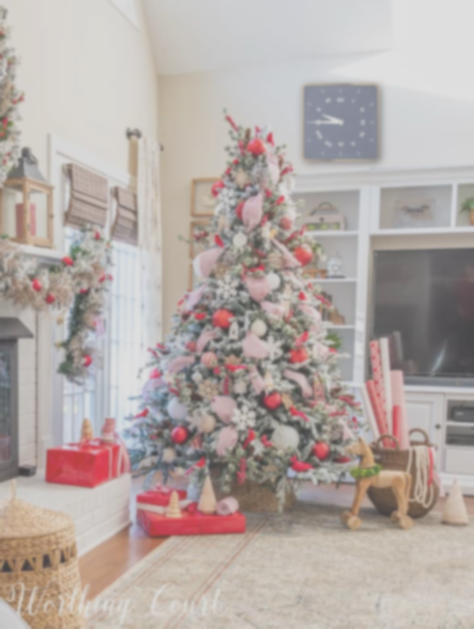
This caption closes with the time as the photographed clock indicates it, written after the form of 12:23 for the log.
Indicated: 9:45
